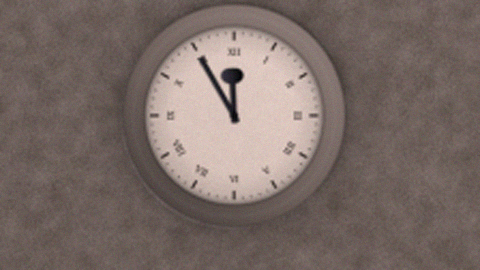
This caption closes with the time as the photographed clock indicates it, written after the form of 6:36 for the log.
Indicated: 11:55
